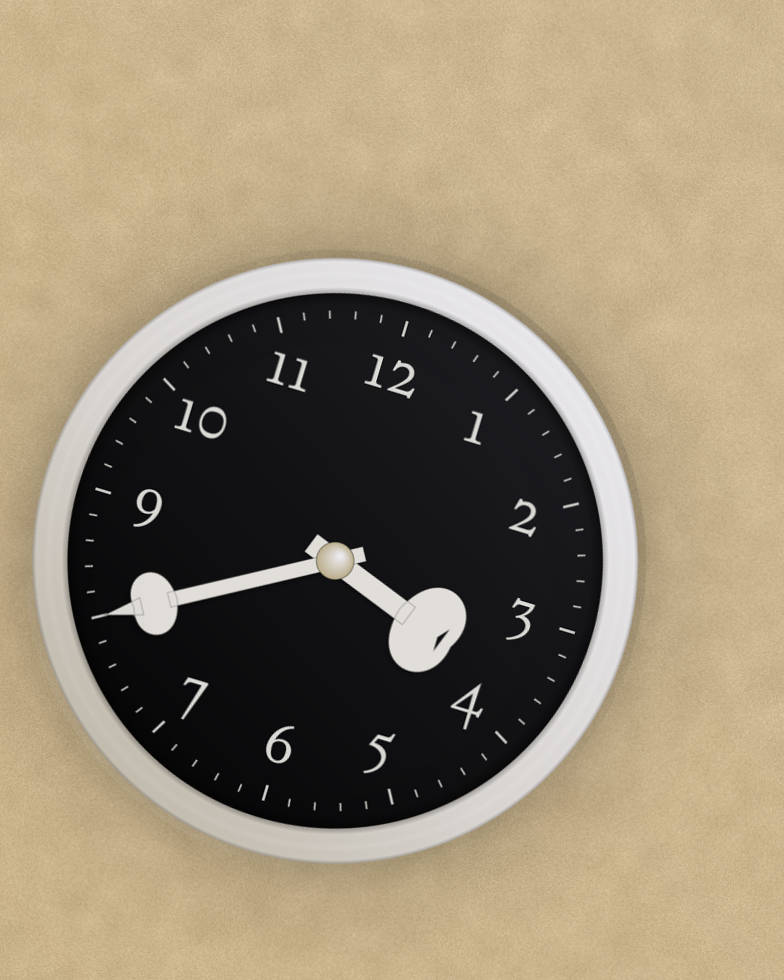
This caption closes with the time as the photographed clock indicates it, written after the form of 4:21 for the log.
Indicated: 3:40
